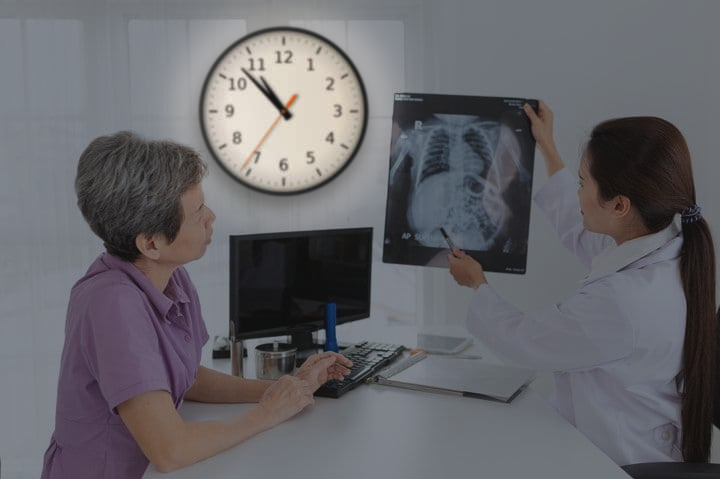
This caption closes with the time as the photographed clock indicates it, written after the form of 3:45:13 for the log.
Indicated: 10:52:36
